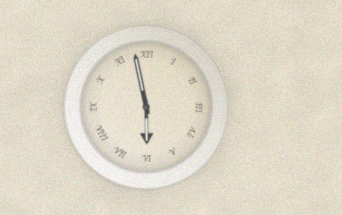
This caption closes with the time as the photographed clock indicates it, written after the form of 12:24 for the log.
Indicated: 5:58
